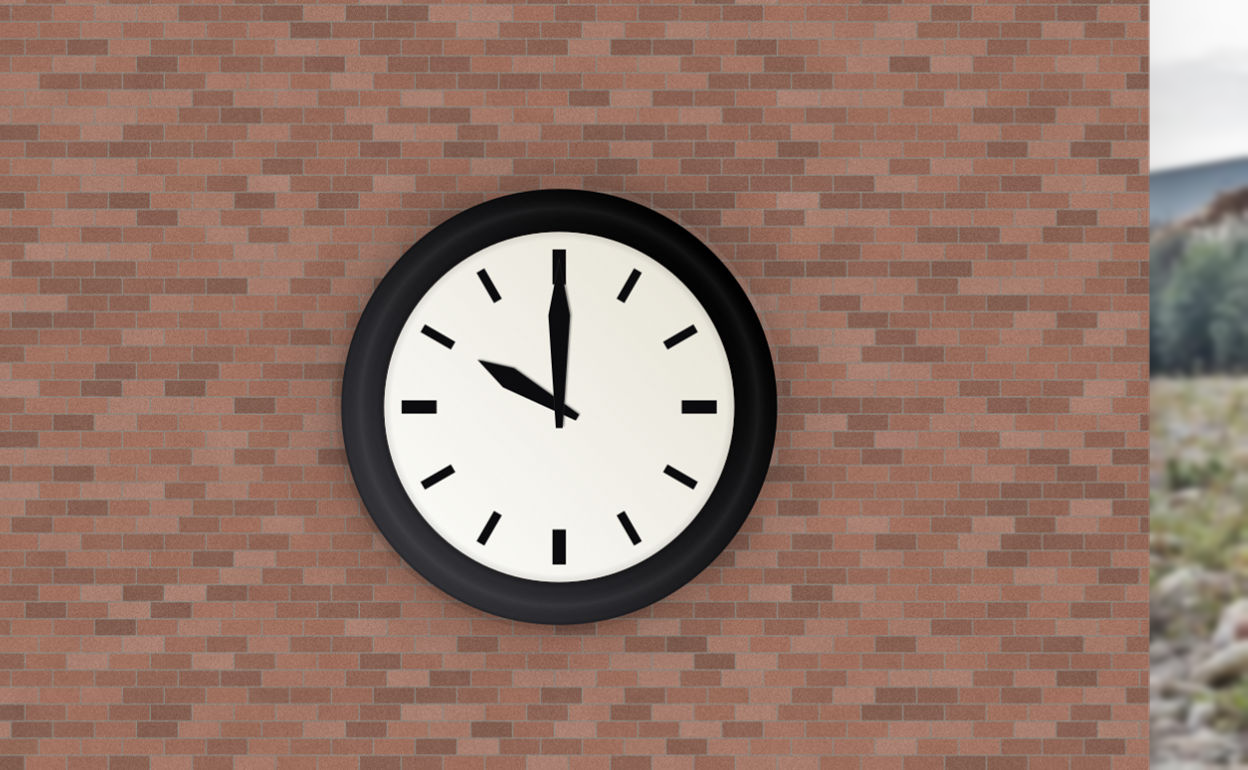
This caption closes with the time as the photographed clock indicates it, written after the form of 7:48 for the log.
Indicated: 10:00
